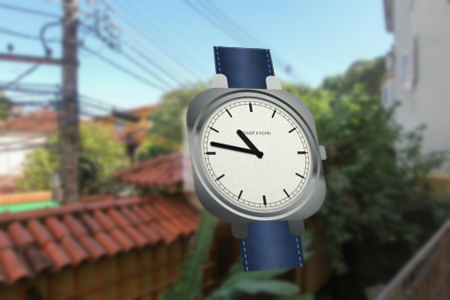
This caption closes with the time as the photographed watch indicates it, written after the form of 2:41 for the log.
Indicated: 10:47
